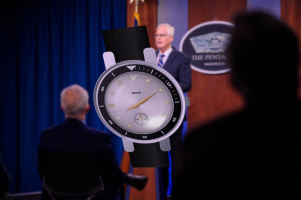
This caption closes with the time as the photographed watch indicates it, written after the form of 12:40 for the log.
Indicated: 8:10
